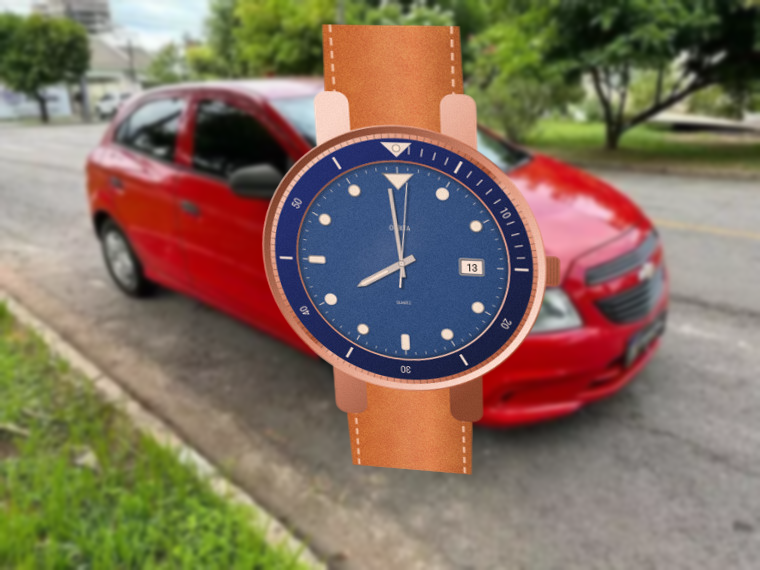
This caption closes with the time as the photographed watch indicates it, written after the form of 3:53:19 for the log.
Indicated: 7:59:01
